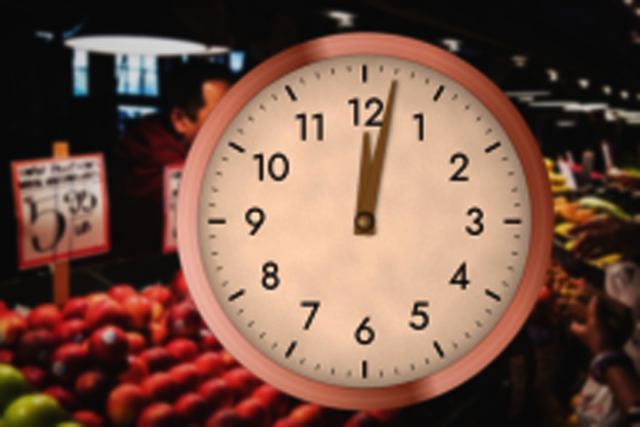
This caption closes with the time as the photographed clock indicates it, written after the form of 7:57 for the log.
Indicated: 12:02
